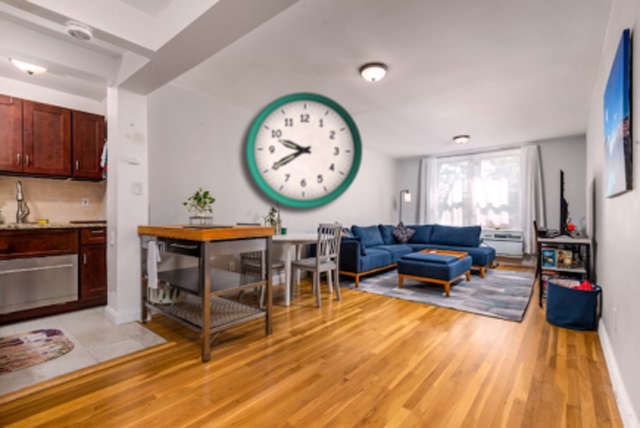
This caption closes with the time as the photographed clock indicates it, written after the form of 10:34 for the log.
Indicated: 9:40
